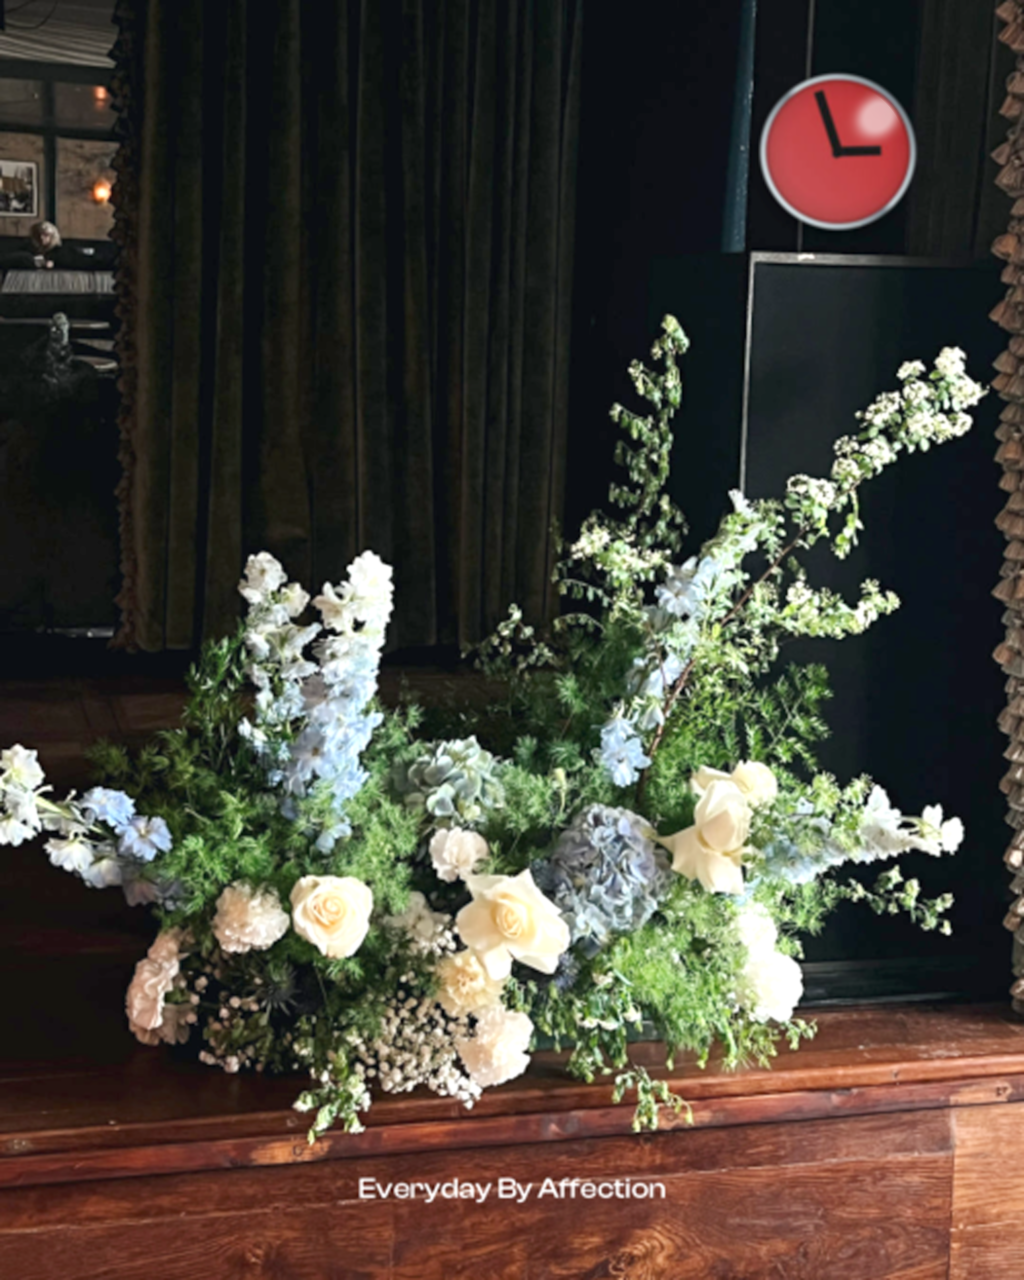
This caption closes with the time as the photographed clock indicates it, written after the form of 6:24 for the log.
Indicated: 2:57
